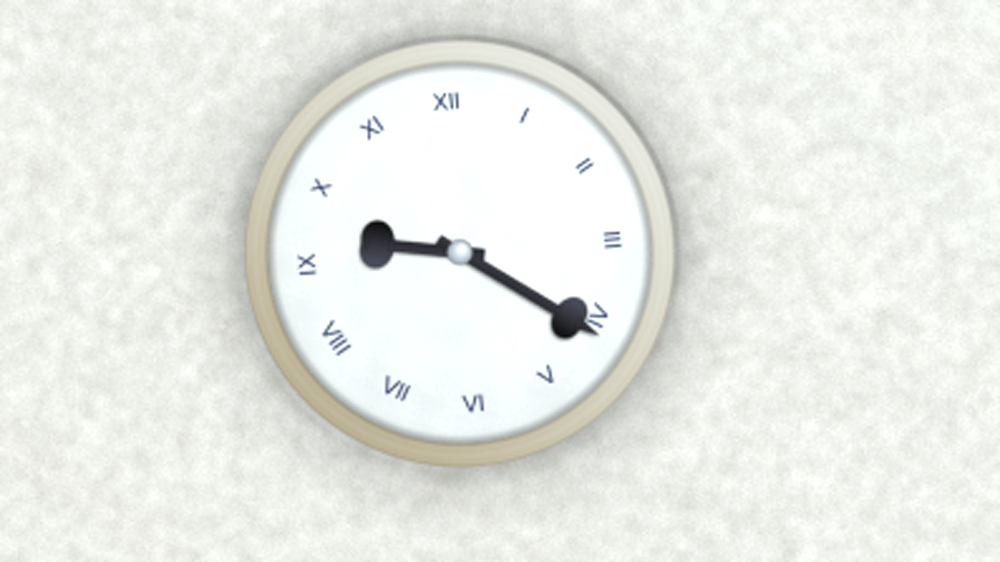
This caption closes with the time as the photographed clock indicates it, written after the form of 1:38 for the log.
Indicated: 9:21
